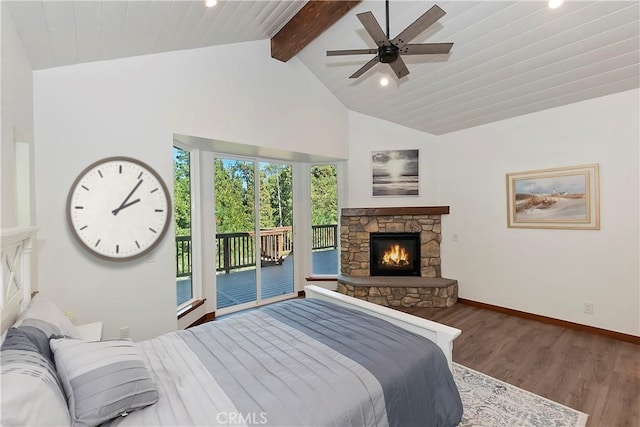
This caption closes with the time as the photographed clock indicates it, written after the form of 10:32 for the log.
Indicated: 2:06
